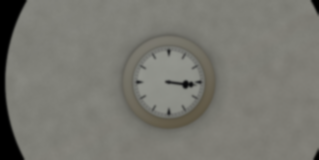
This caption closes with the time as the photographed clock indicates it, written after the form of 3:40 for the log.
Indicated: 3:16
